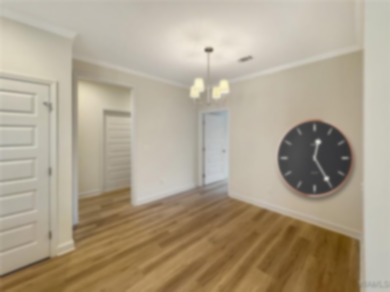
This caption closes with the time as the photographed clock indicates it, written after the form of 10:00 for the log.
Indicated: 12:25
